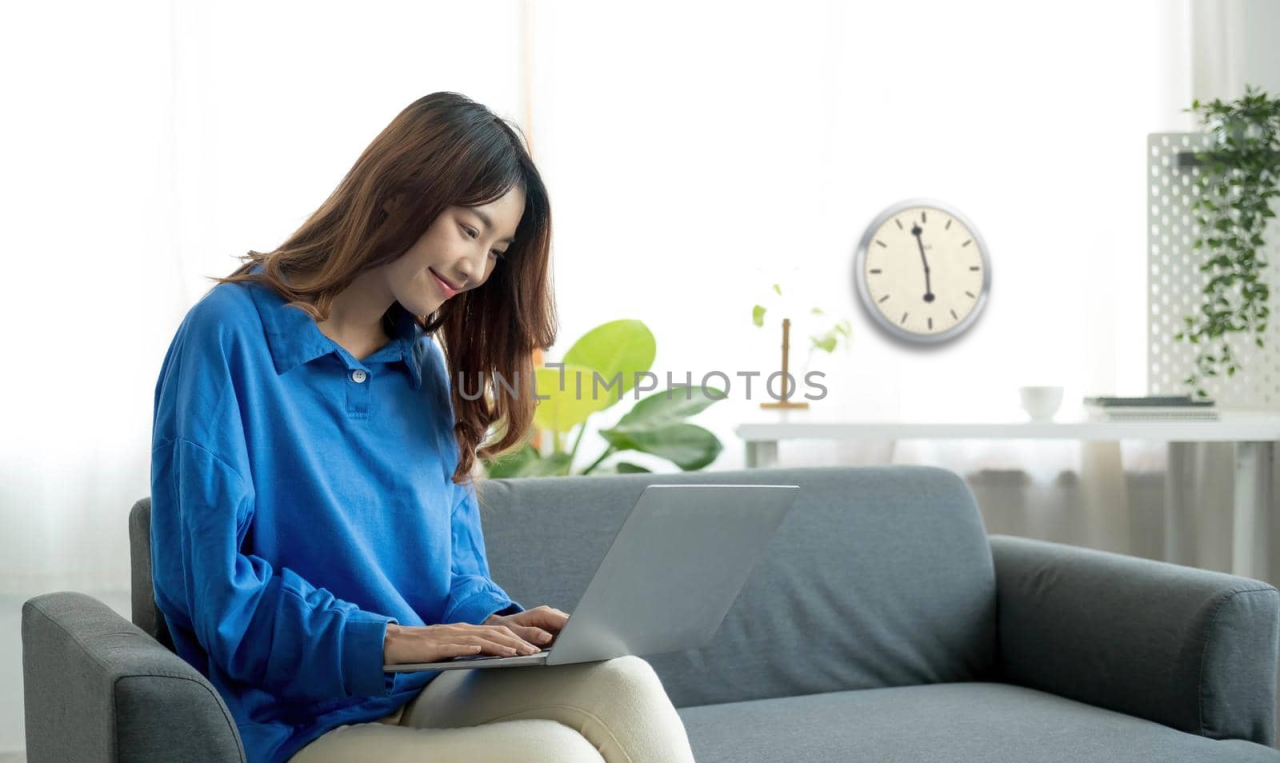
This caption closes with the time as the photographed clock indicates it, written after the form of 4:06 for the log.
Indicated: 5:58
